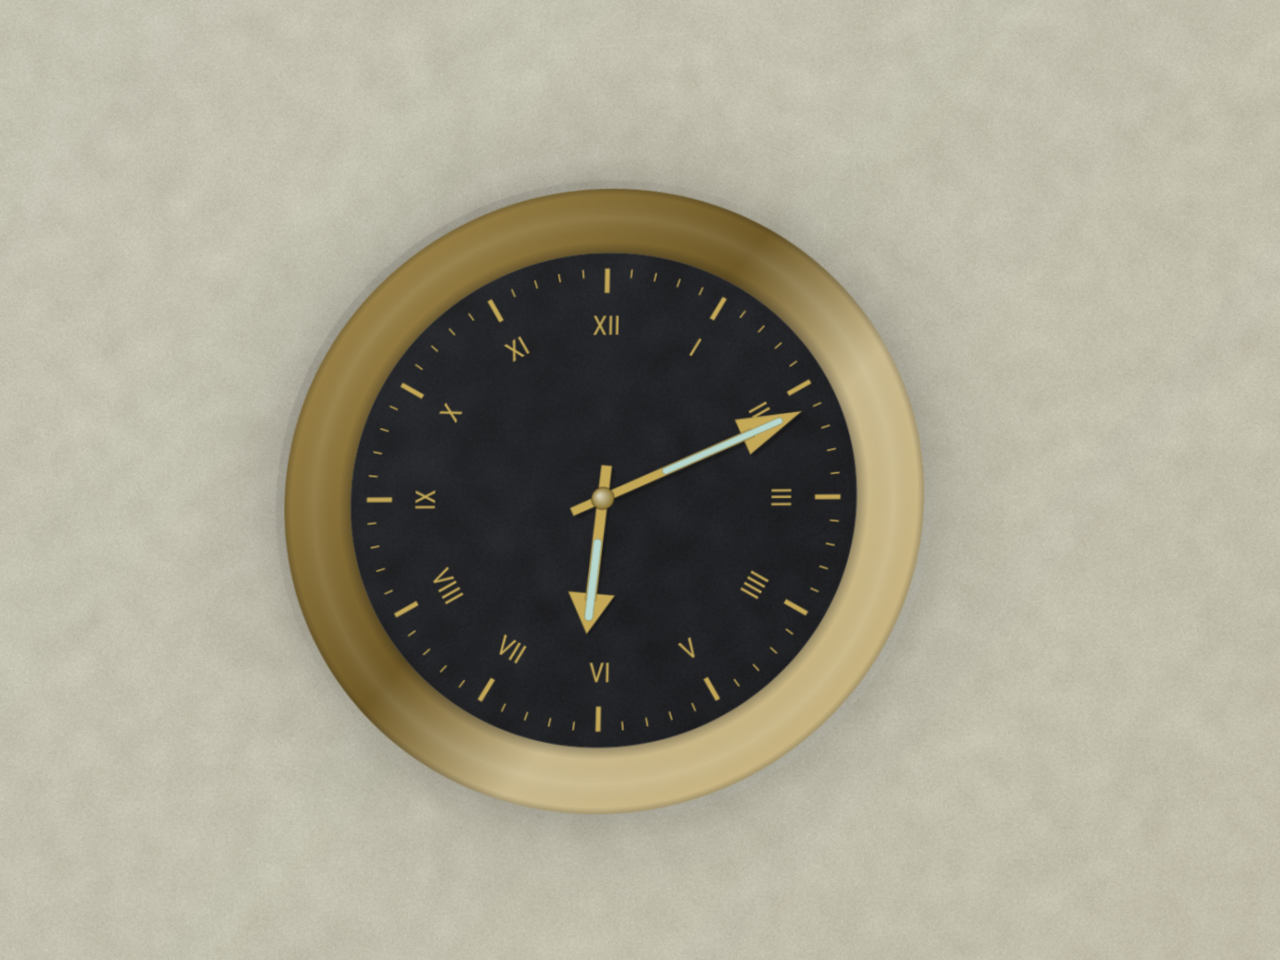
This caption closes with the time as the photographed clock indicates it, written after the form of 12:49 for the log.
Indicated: 6:11
